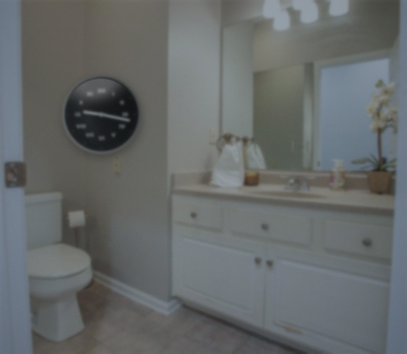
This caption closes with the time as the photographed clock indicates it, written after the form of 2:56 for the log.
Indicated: 9:17
